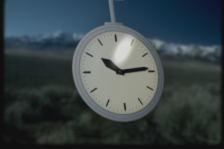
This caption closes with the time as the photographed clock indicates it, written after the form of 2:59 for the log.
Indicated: 10:14
